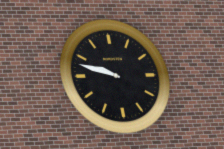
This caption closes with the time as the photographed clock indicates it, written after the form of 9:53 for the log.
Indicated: 9:48
